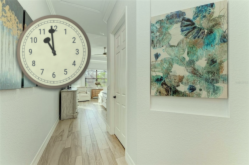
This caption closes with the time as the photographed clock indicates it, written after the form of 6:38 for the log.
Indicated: 10:59
